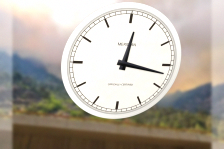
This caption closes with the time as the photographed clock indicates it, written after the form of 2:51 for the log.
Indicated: 12:17
